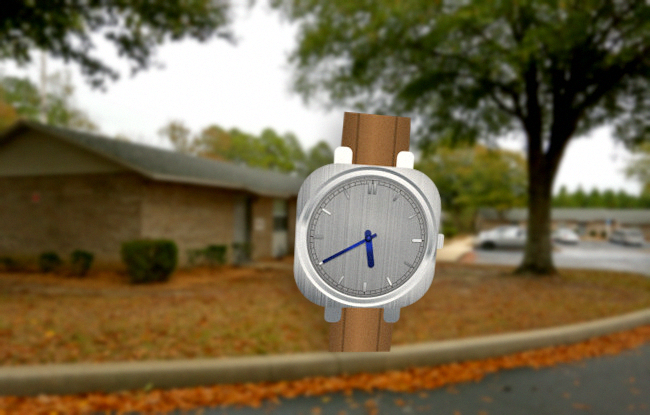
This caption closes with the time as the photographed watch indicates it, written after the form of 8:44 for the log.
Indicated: 5:40
